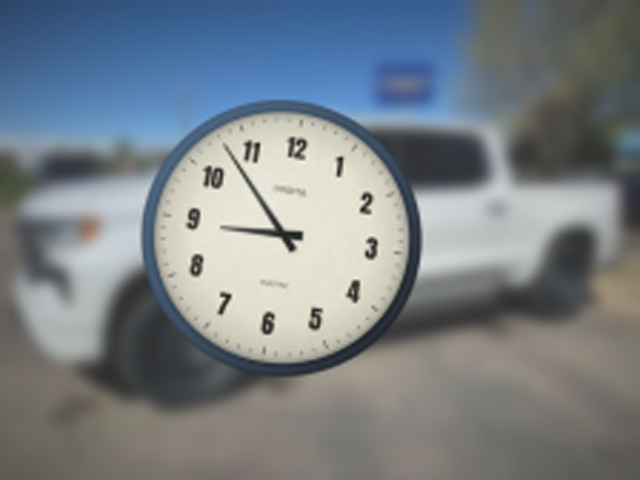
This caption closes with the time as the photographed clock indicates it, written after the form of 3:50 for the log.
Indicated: 8:53
